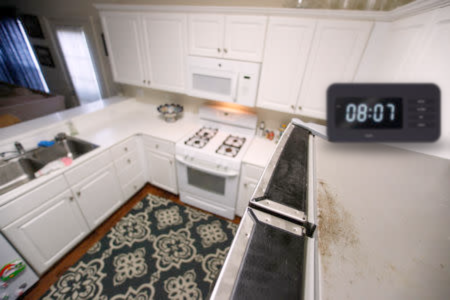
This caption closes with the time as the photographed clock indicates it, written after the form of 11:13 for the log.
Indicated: 8:07
